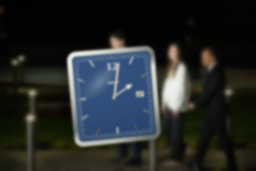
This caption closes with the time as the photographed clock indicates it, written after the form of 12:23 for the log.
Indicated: 2:02
